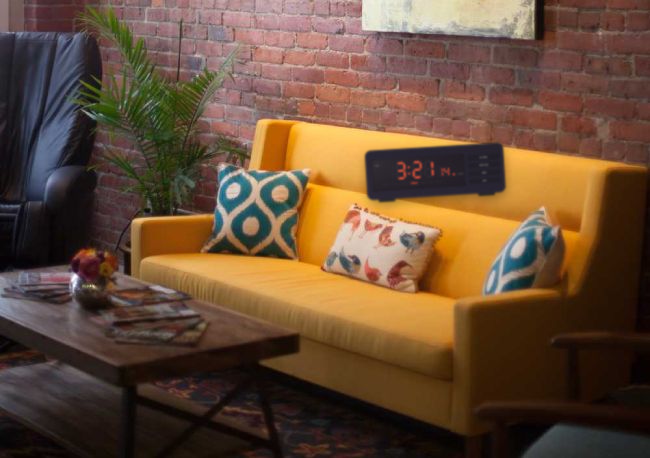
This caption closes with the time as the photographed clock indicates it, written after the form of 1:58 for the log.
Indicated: 3:21
